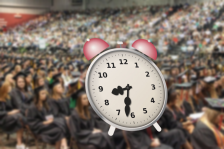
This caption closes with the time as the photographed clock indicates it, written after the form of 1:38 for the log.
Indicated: 8:32
